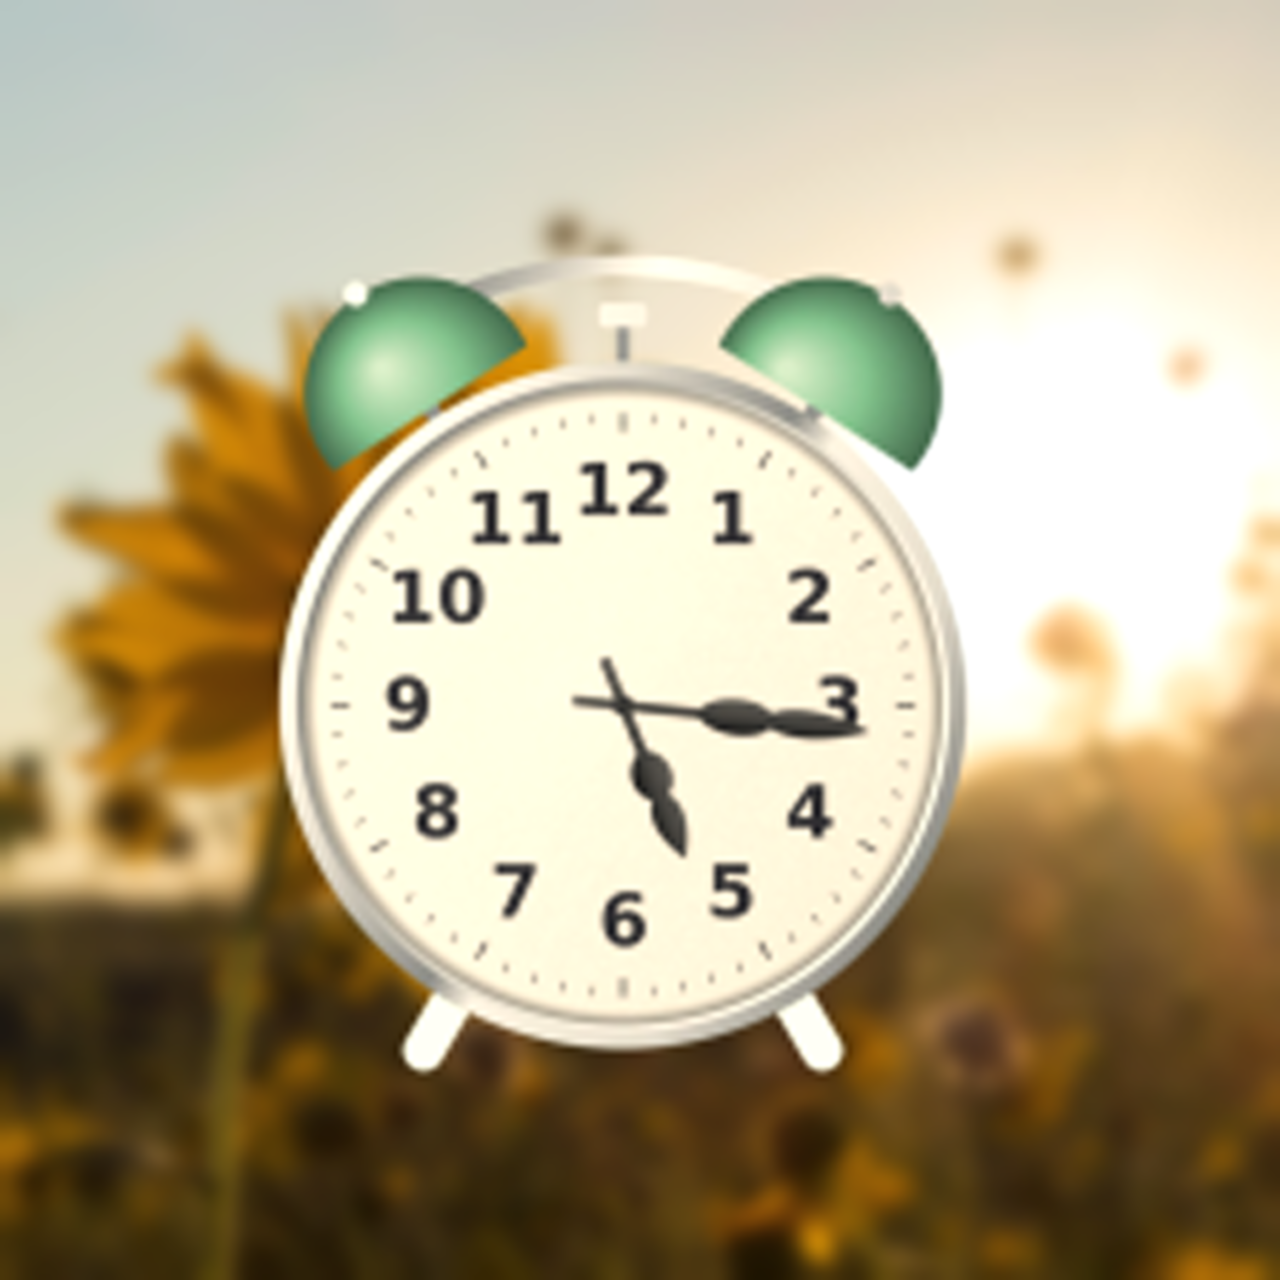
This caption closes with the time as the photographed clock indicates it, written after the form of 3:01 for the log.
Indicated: 5:16
